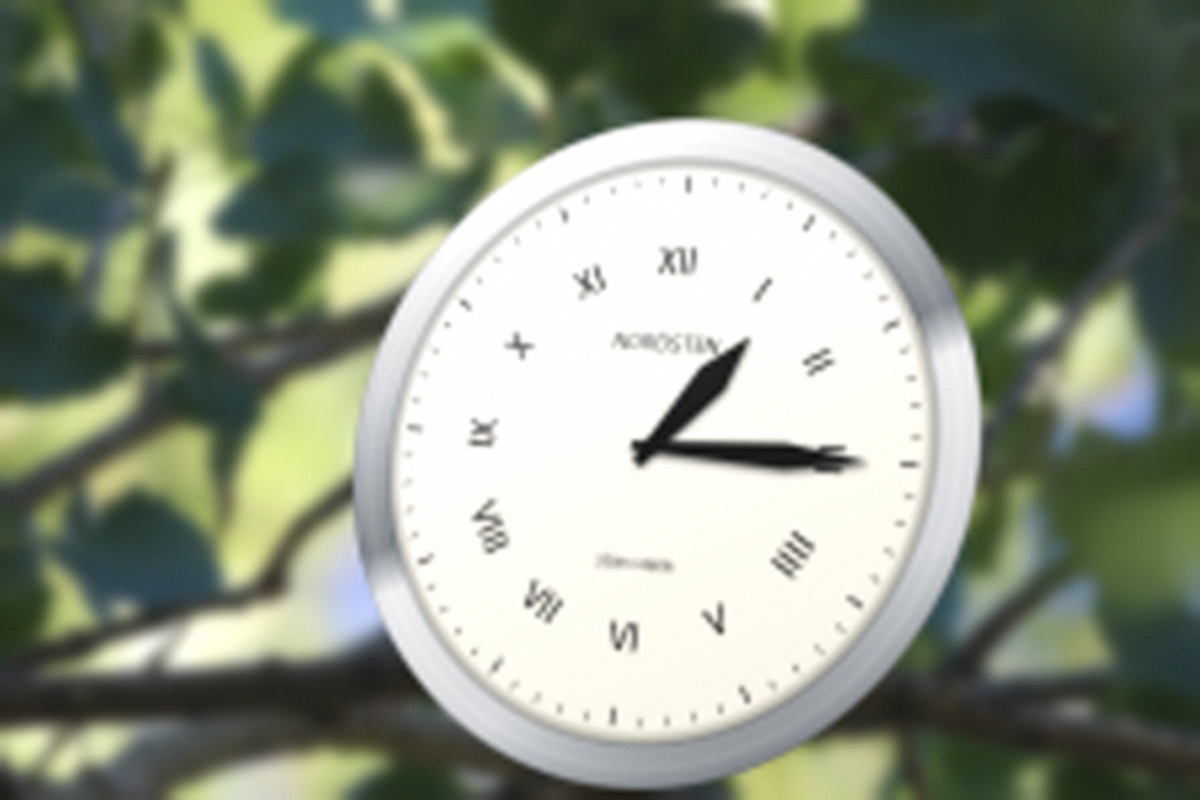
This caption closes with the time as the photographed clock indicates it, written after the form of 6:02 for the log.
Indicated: 1:15
